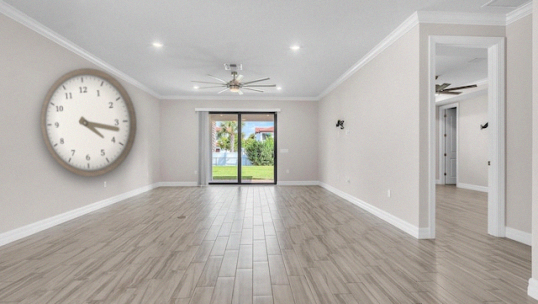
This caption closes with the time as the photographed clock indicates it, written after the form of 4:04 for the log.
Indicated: 4:17
